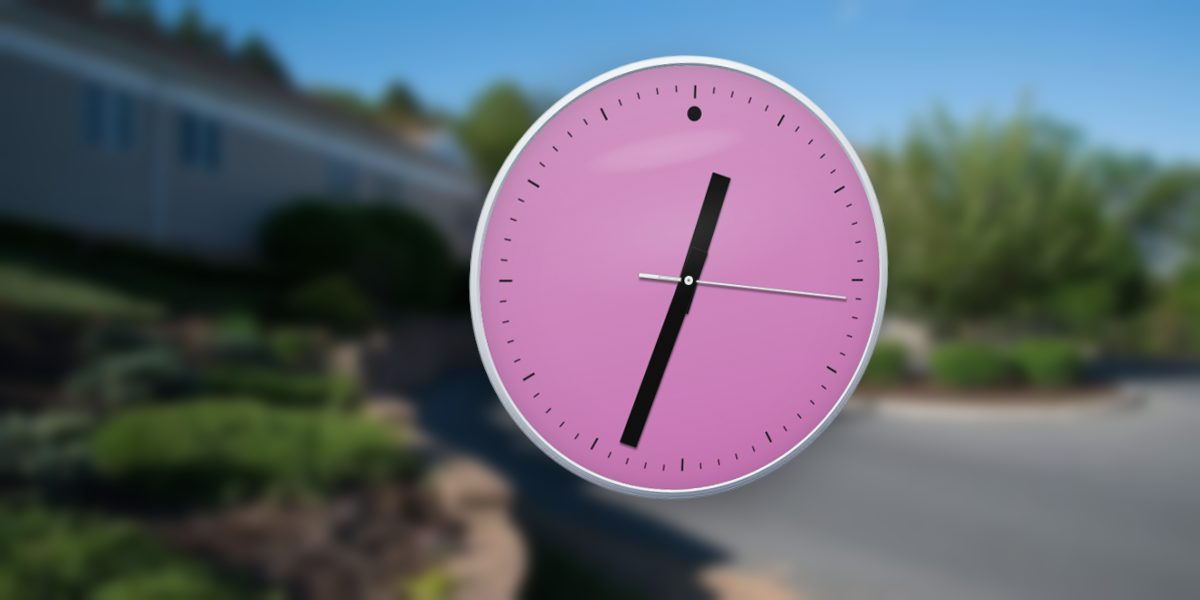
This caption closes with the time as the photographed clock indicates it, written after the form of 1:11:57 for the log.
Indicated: 12:33:16
